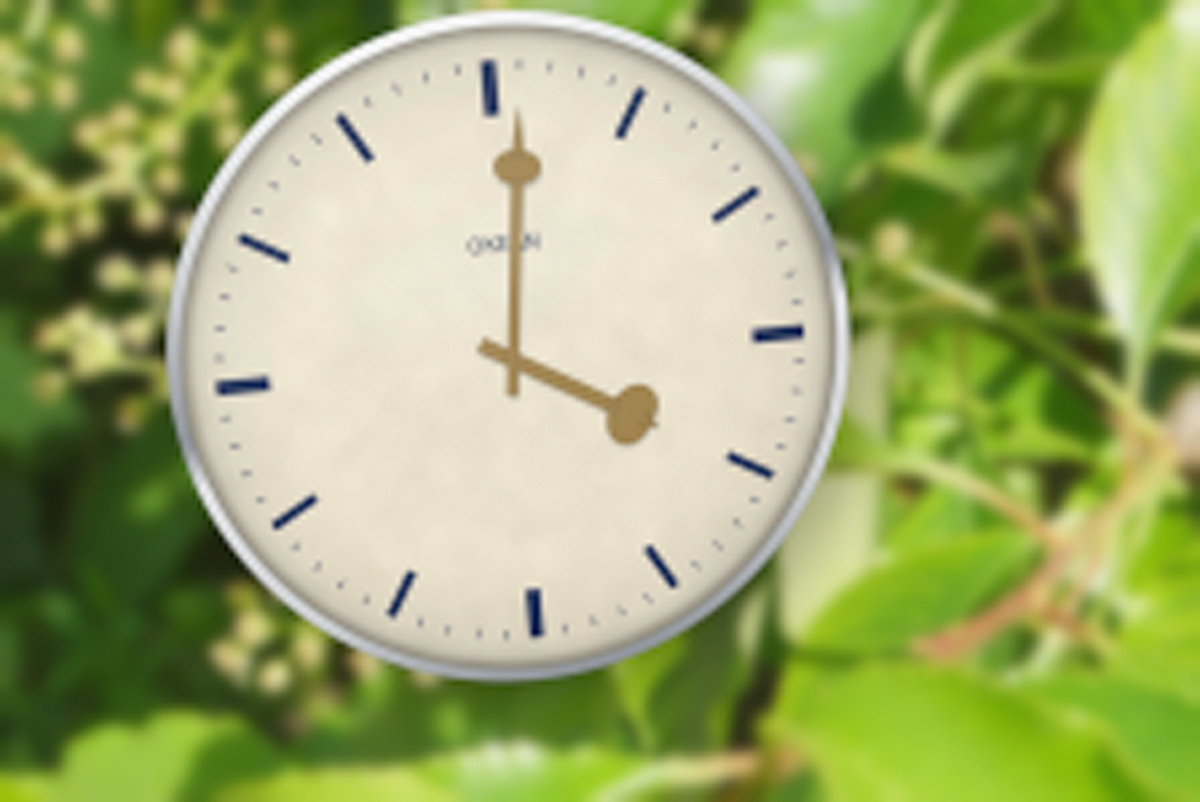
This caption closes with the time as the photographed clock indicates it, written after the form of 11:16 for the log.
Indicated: 4:01
